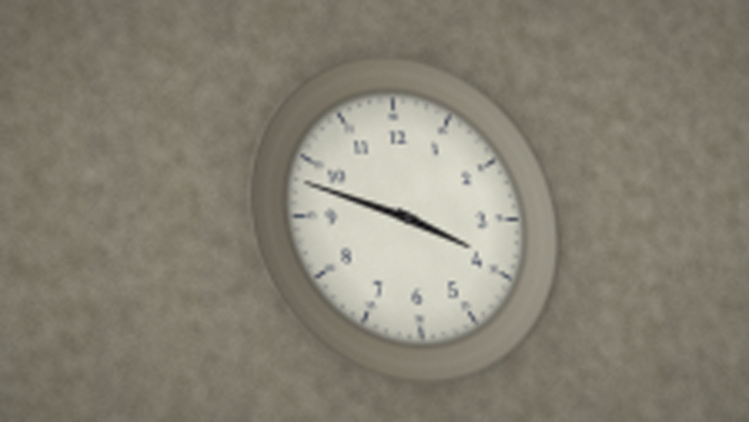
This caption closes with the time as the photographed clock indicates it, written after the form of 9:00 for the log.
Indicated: 3:48
